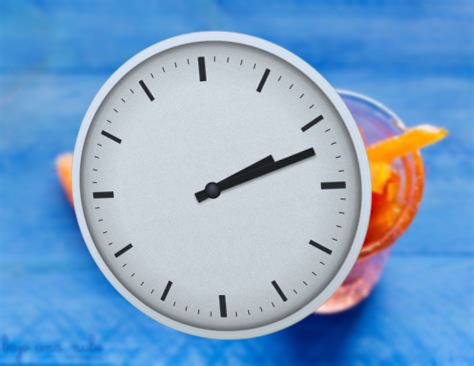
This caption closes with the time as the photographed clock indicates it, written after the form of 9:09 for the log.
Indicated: 2:12
